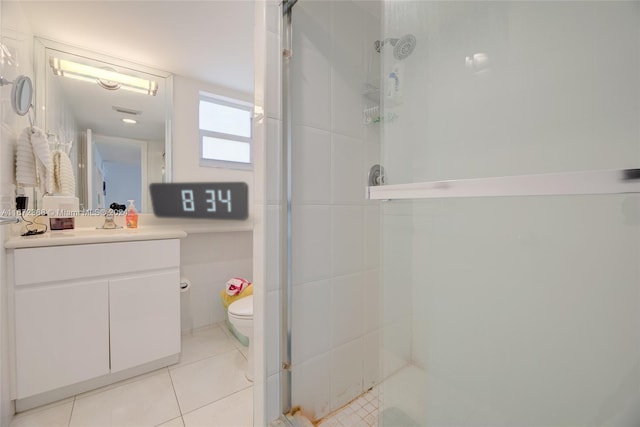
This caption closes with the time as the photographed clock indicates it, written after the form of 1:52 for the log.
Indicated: 8:34
